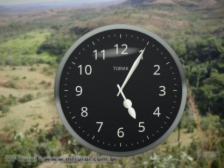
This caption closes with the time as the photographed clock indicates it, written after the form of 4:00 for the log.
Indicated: 5:05
